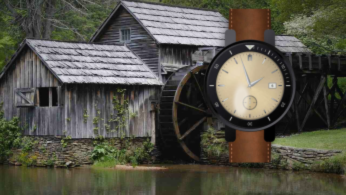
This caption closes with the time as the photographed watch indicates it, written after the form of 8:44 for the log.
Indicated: 1:57
